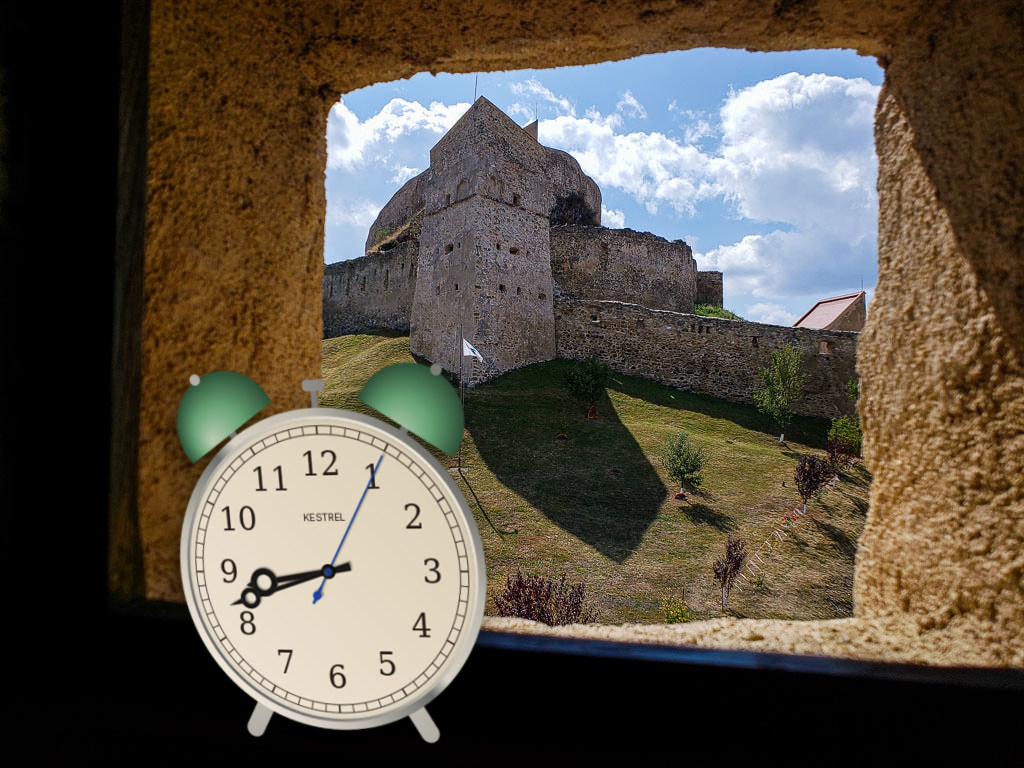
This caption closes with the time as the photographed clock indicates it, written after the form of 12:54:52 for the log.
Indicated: 8:42:05
